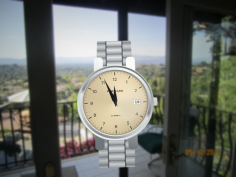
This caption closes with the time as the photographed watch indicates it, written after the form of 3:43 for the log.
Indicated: 11:56
